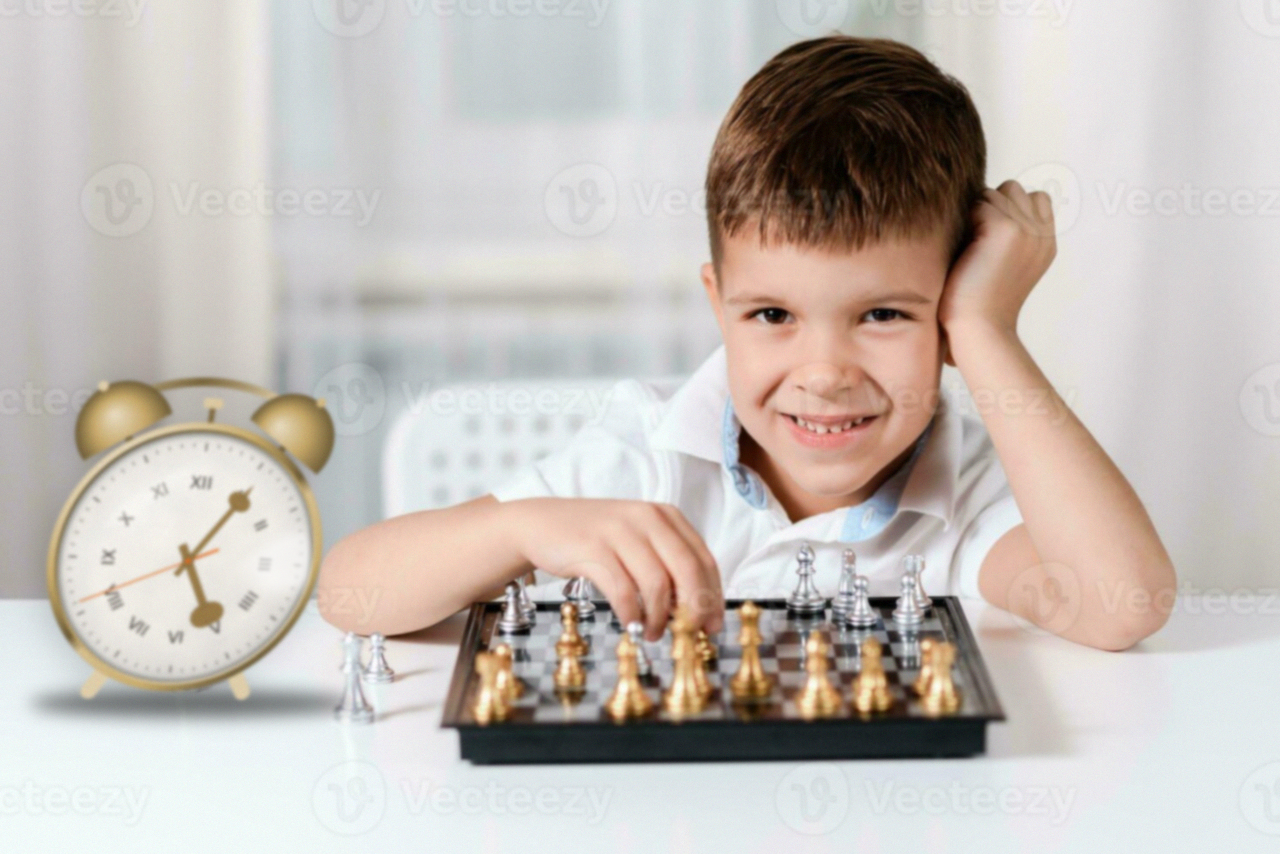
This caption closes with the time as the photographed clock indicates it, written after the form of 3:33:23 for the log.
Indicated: 5:05:41
